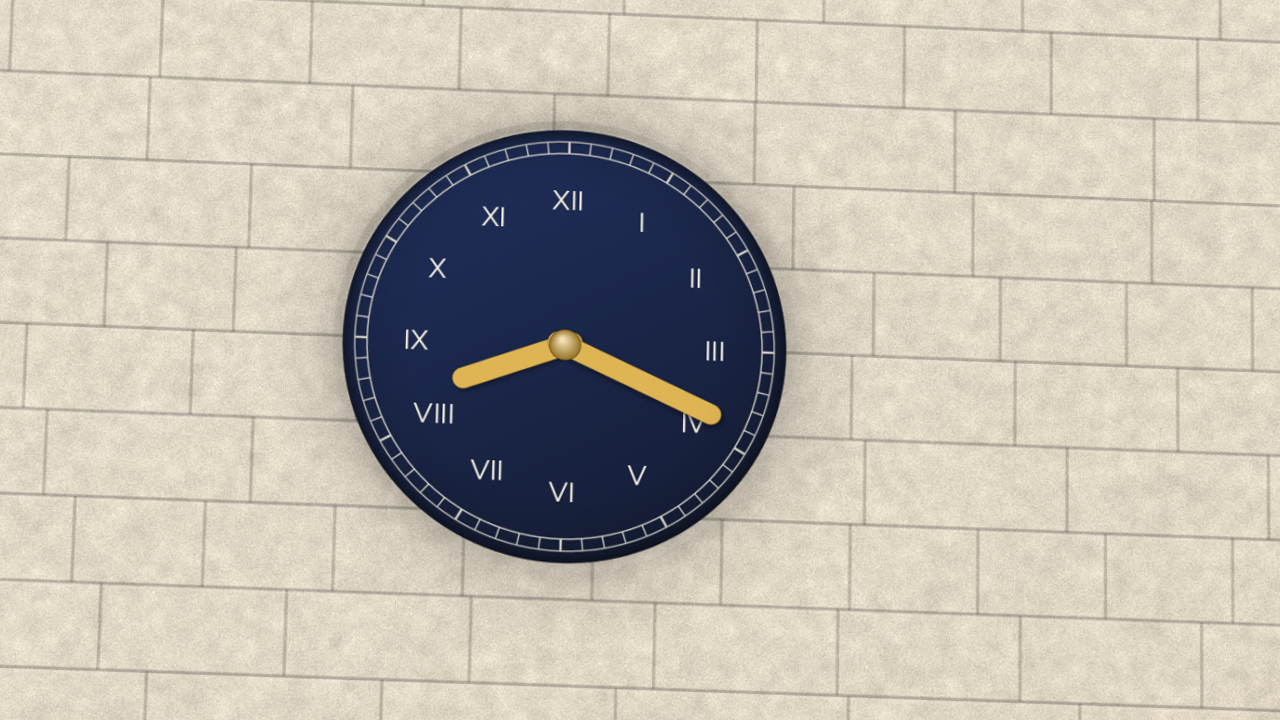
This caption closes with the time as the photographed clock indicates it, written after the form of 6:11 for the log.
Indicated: 8:19
